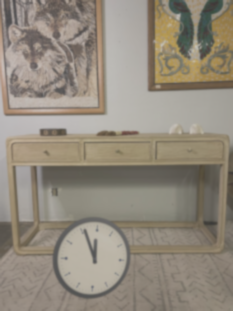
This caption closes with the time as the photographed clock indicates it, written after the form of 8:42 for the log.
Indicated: 11:56
